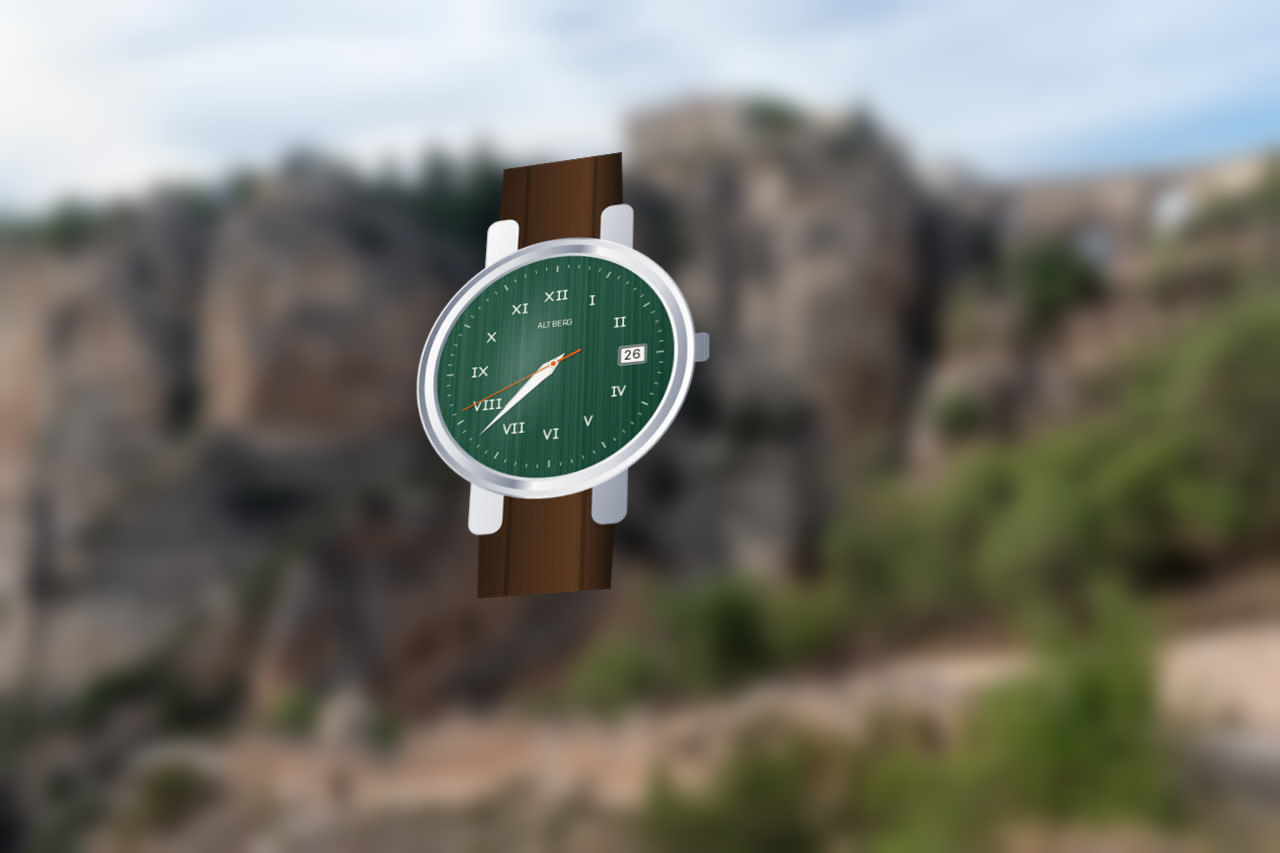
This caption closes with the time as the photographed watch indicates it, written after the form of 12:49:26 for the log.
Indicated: 7:37:41
